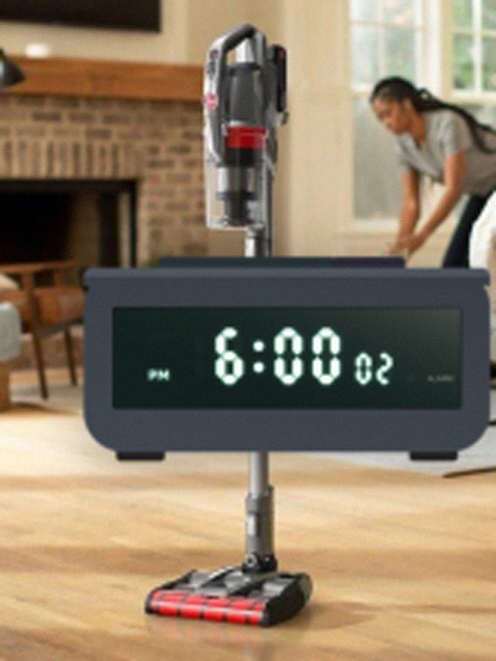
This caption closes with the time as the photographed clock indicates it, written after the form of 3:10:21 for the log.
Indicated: 6:00:02
